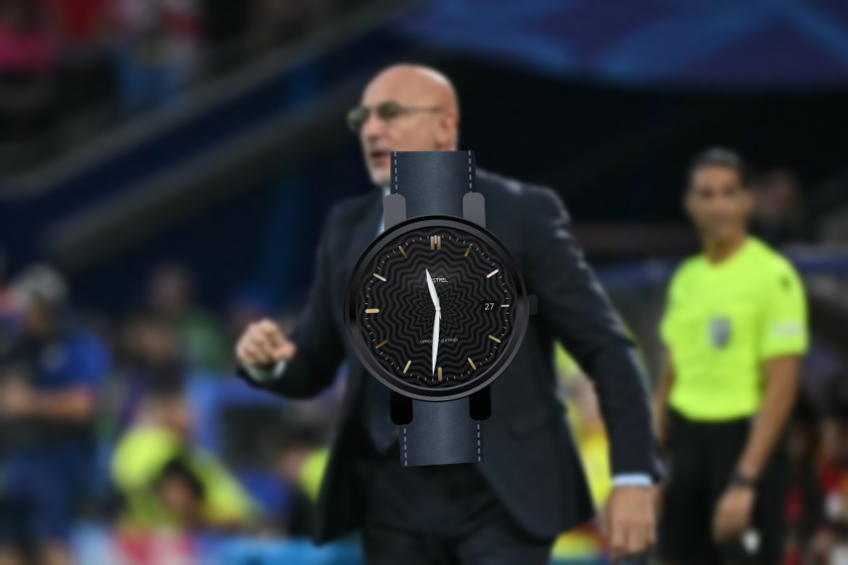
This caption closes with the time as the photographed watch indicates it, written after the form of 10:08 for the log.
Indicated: 11:31
